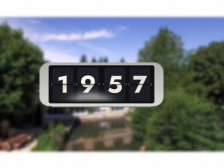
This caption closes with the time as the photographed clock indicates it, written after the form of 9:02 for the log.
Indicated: 19:57
